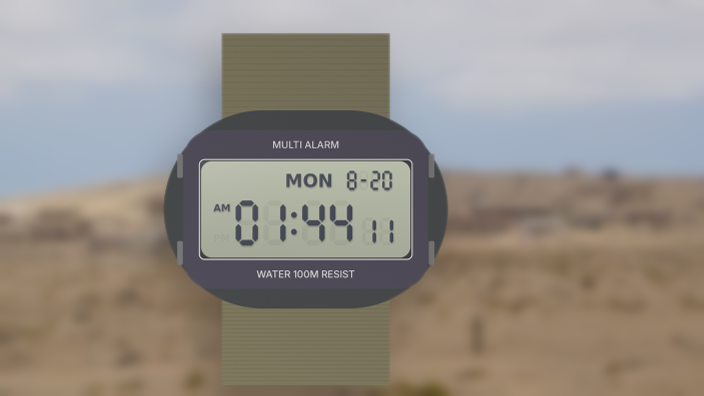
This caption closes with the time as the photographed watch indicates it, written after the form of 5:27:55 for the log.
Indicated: 1:44:11
